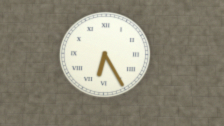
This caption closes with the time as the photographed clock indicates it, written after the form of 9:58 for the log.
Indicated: 6:25
